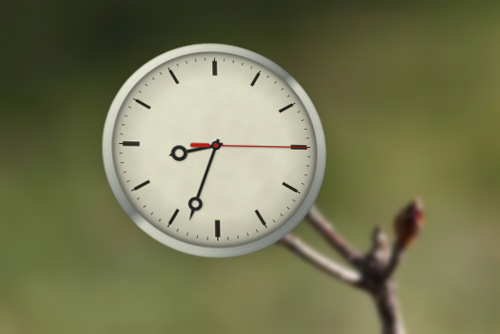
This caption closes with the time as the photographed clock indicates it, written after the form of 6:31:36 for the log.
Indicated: 8:33:15
